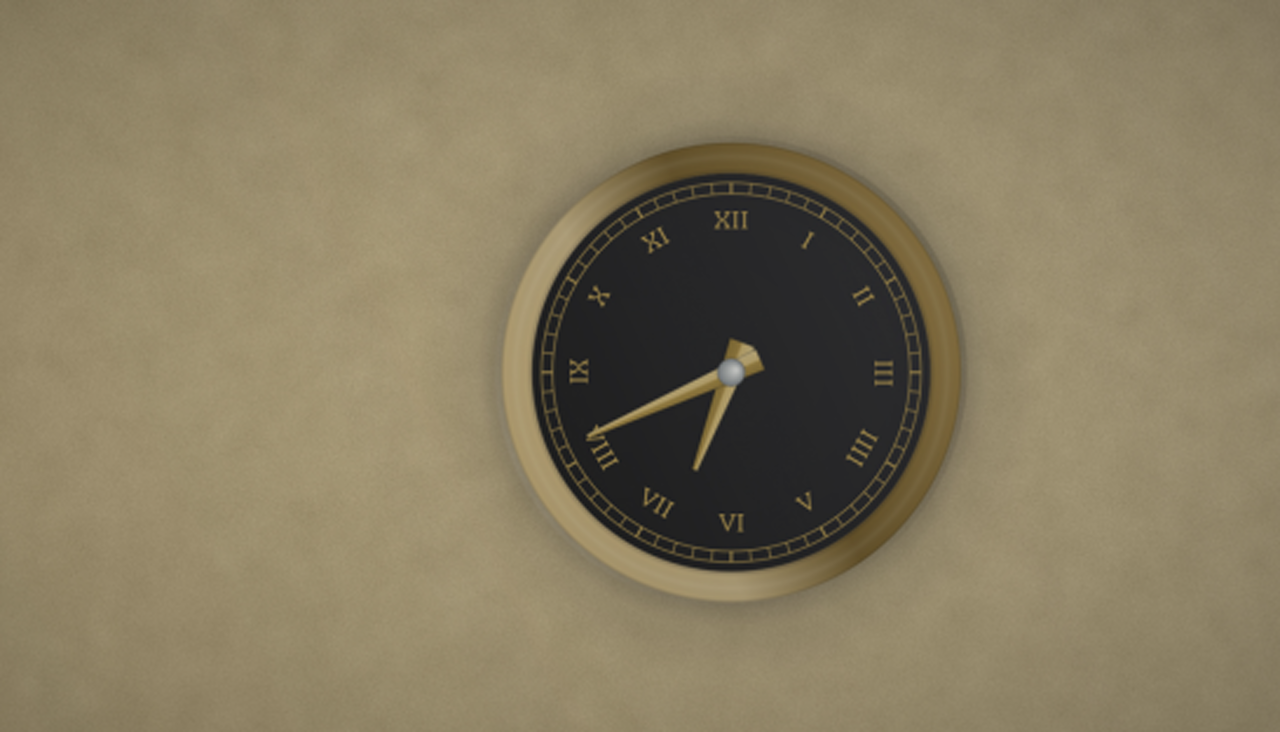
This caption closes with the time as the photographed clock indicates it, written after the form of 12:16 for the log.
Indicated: 6:41
